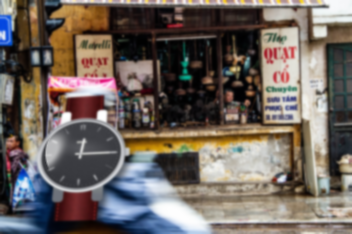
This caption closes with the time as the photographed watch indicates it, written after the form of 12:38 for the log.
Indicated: 12:15
